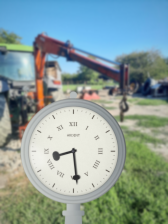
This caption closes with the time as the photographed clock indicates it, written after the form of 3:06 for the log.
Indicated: 8:29
